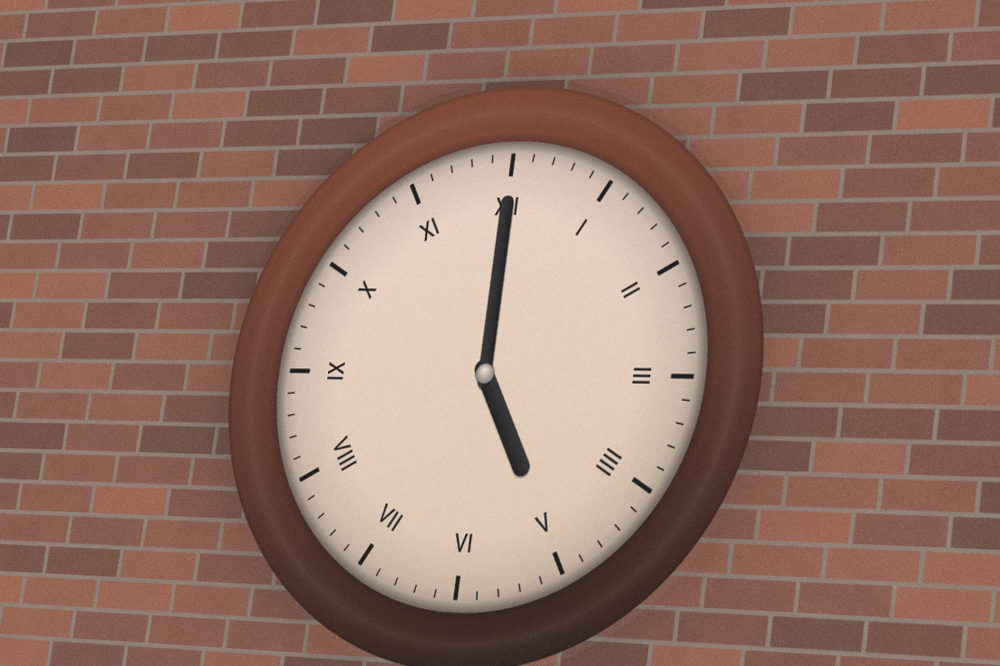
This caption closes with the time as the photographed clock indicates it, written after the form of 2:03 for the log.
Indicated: 5:00
